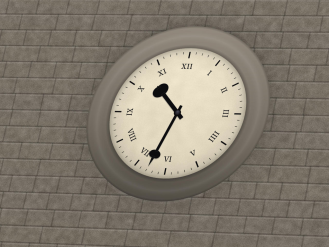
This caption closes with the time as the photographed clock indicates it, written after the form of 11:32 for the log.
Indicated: 10:33
